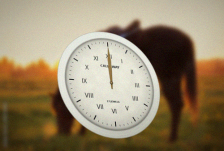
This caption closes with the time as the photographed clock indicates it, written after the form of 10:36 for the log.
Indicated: 12:00
